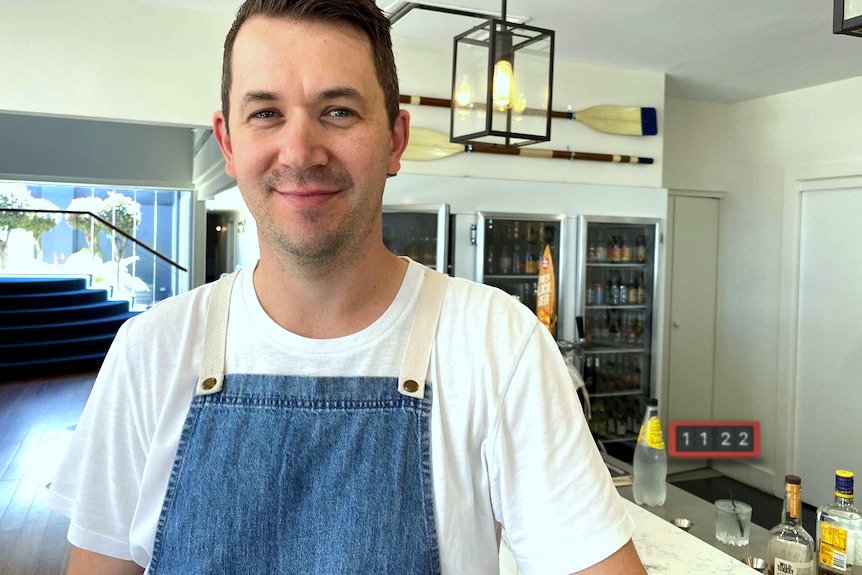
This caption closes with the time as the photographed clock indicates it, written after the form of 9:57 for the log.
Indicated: 11:22
